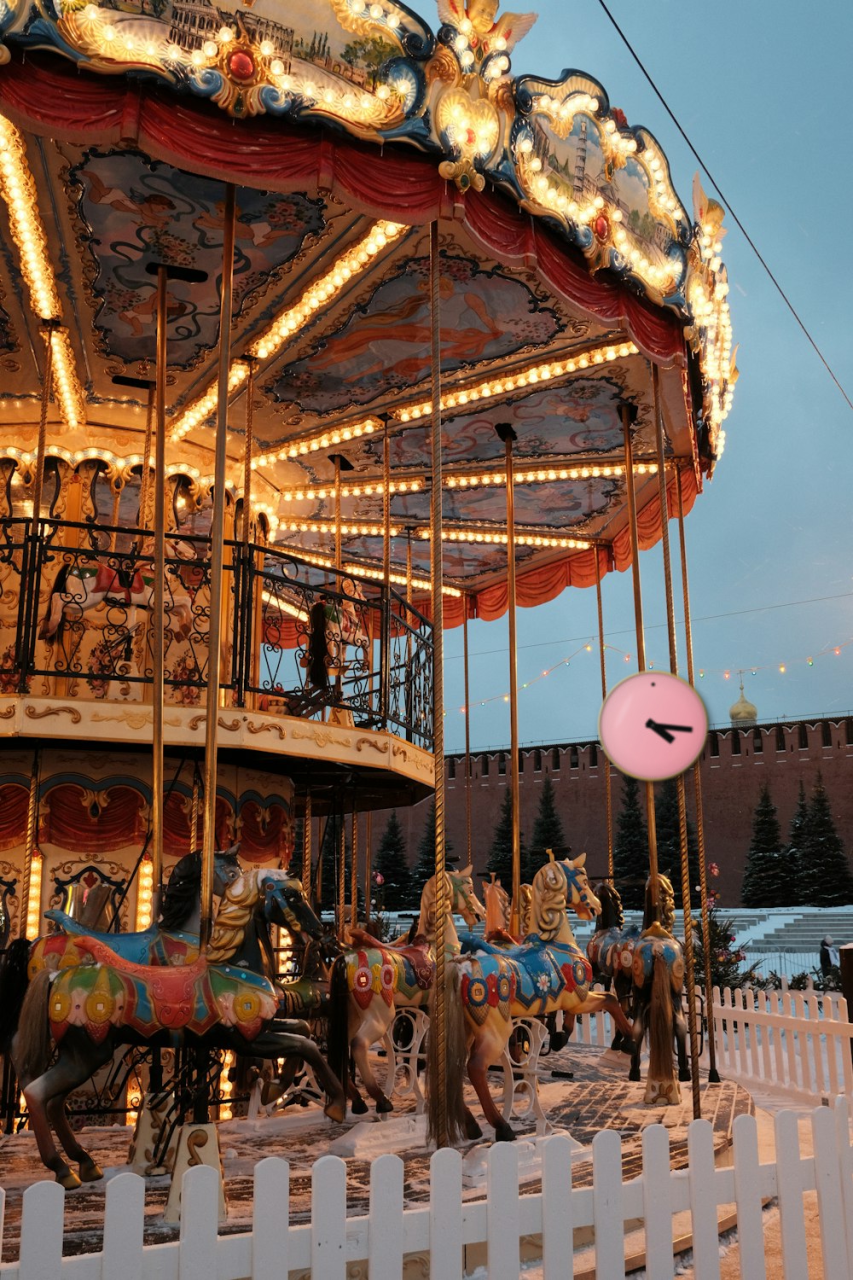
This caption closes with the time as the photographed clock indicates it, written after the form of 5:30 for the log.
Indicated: 4:16
